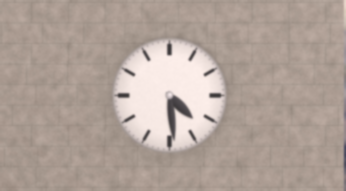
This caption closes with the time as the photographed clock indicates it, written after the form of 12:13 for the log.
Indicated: 4:29
